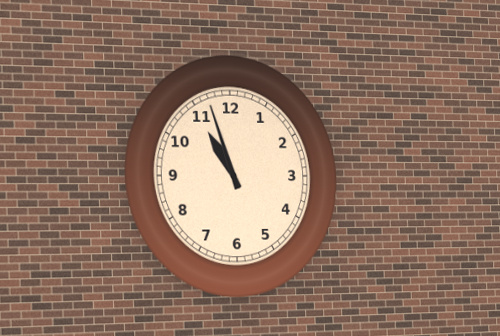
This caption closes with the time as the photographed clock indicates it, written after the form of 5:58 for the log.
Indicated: 10:57
